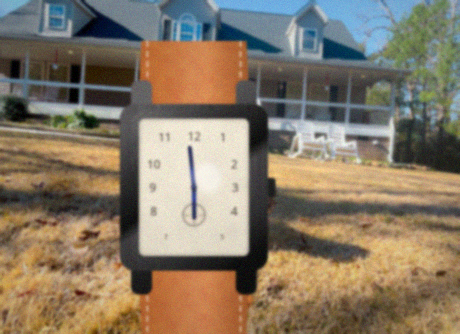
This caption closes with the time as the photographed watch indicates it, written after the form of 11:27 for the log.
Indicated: 5:59
